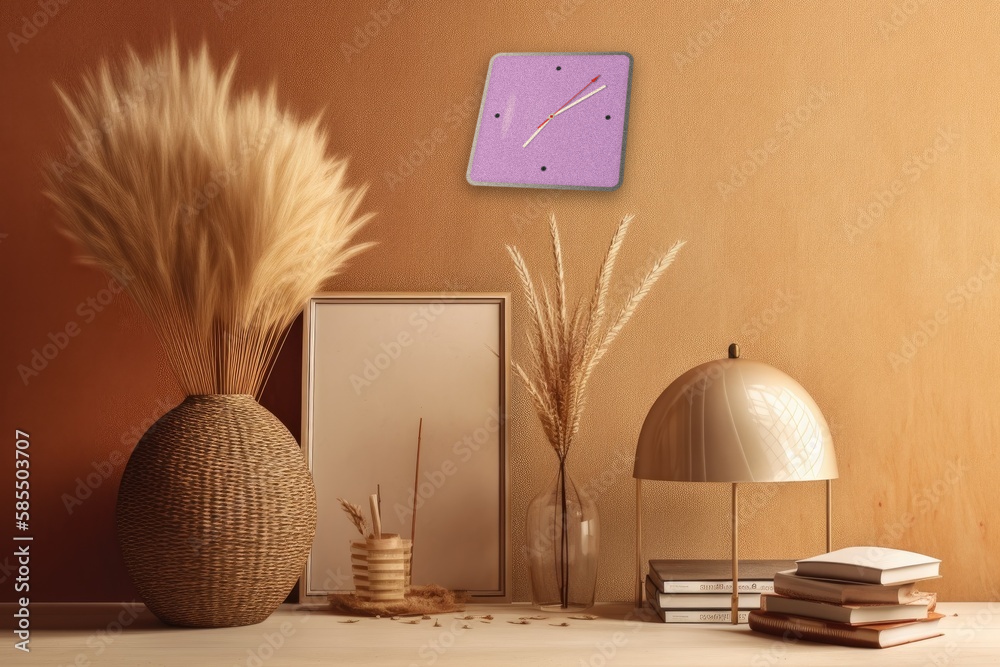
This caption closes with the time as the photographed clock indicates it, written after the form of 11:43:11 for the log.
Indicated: 7:09:07
